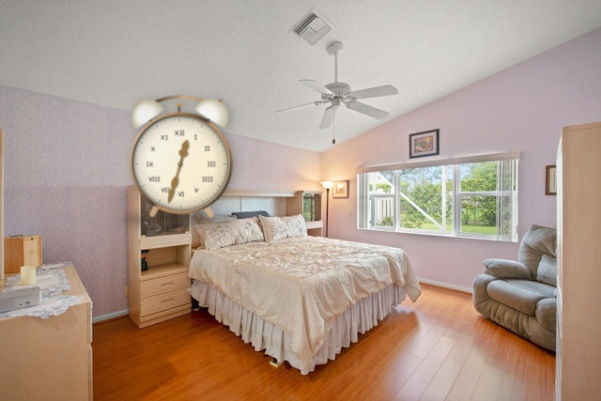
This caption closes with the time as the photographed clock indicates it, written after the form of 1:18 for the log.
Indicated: 12:33
